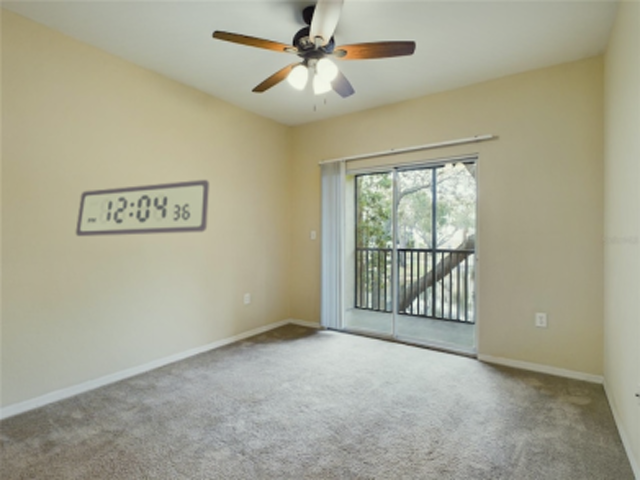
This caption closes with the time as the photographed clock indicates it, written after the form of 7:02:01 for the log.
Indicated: 12:04:36
